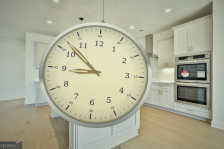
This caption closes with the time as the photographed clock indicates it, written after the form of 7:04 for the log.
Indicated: 8:52
